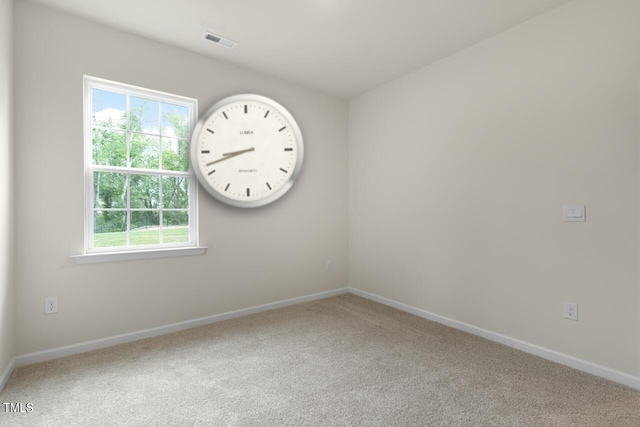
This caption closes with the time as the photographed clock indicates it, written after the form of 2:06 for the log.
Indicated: 8:42
